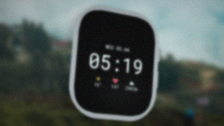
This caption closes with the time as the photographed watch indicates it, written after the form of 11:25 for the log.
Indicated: 5:19
